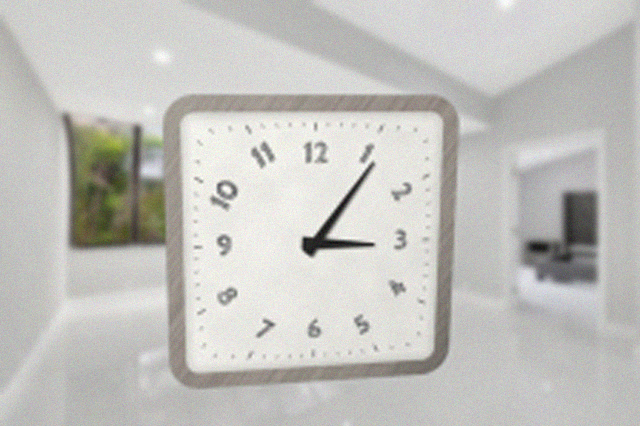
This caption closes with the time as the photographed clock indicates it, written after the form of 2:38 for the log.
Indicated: 3:06
